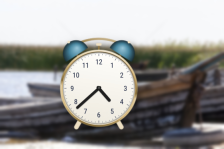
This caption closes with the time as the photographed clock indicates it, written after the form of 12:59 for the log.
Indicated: 4:38
